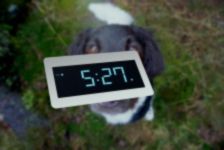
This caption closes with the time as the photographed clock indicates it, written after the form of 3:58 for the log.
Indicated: 5:27
